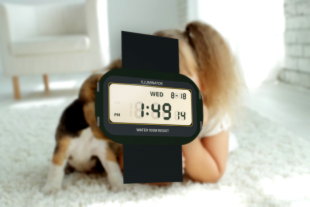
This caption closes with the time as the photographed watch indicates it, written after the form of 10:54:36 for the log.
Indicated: 1:49:14
